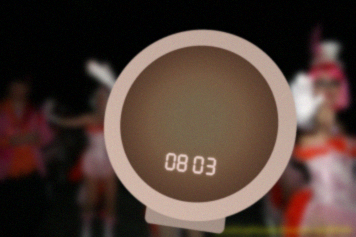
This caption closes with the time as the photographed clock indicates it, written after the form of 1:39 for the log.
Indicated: 8:03
